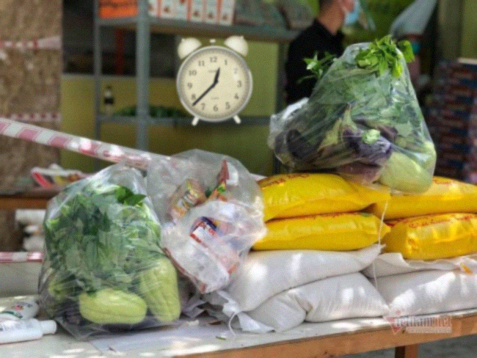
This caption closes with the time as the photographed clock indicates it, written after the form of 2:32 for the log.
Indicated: 12:38
